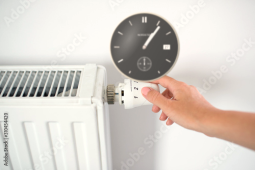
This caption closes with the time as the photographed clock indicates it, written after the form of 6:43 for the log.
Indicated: 1:06
